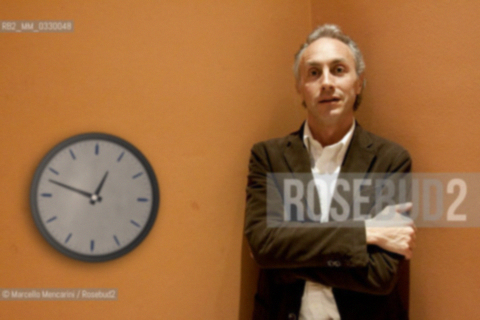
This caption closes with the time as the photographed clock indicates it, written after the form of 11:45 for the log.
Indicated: 12:48
